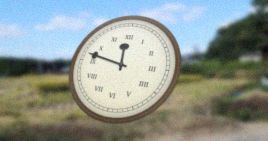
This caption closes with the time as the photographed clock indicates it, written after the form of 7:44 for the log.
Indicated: 11:47
